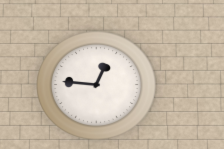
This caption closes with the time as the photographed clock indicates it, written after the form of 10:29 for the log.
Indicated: 12:46
